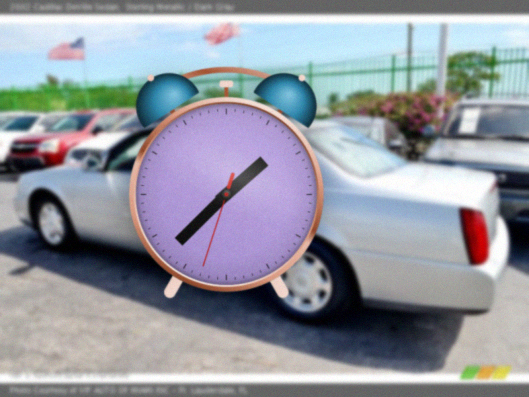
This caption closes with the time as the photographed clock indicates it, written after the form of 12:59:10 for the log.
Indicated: 1:37:33
